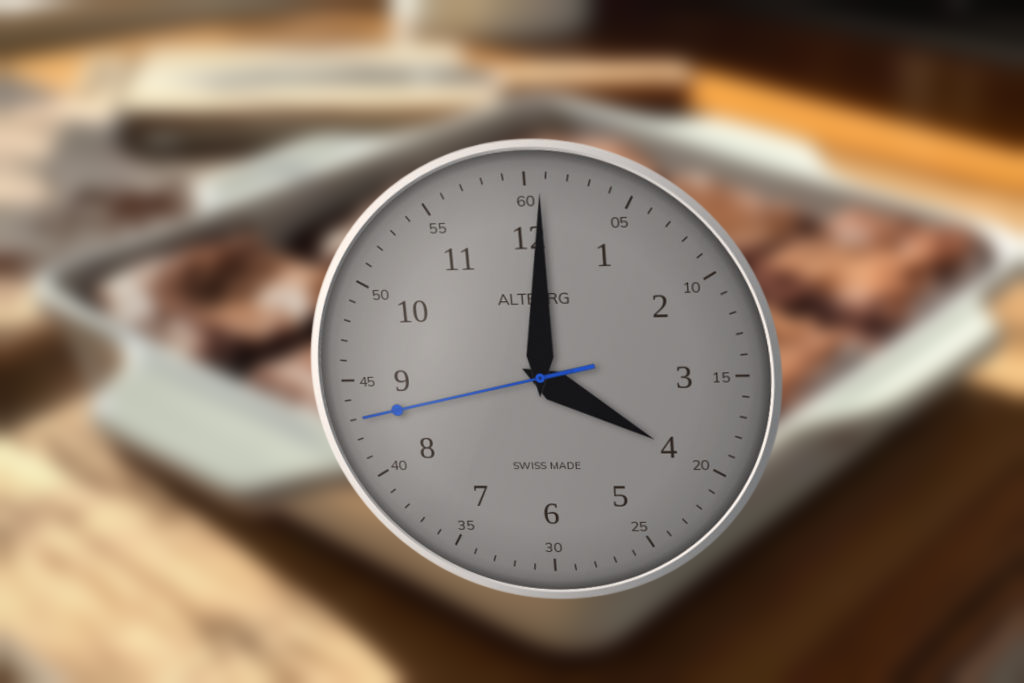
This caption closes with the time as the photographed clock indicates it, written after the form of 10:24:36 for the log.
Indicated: 4:00:43
